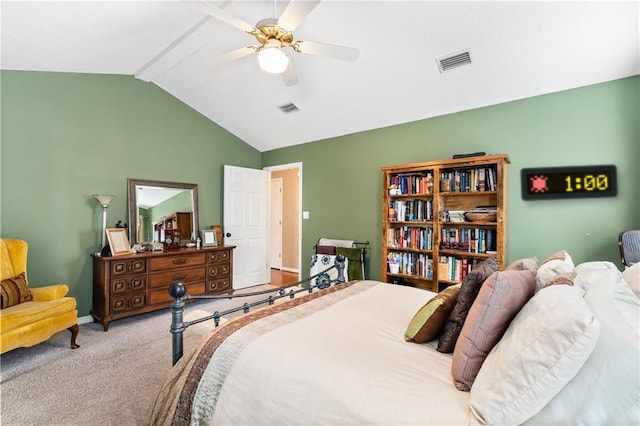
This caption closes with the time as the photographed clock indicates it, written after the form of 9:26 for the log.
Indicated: 1:00
